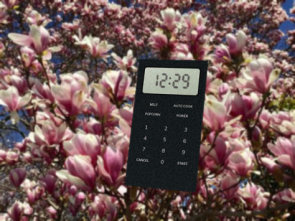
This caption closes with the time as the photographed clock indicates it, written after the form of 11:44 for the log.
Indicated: 12:29
